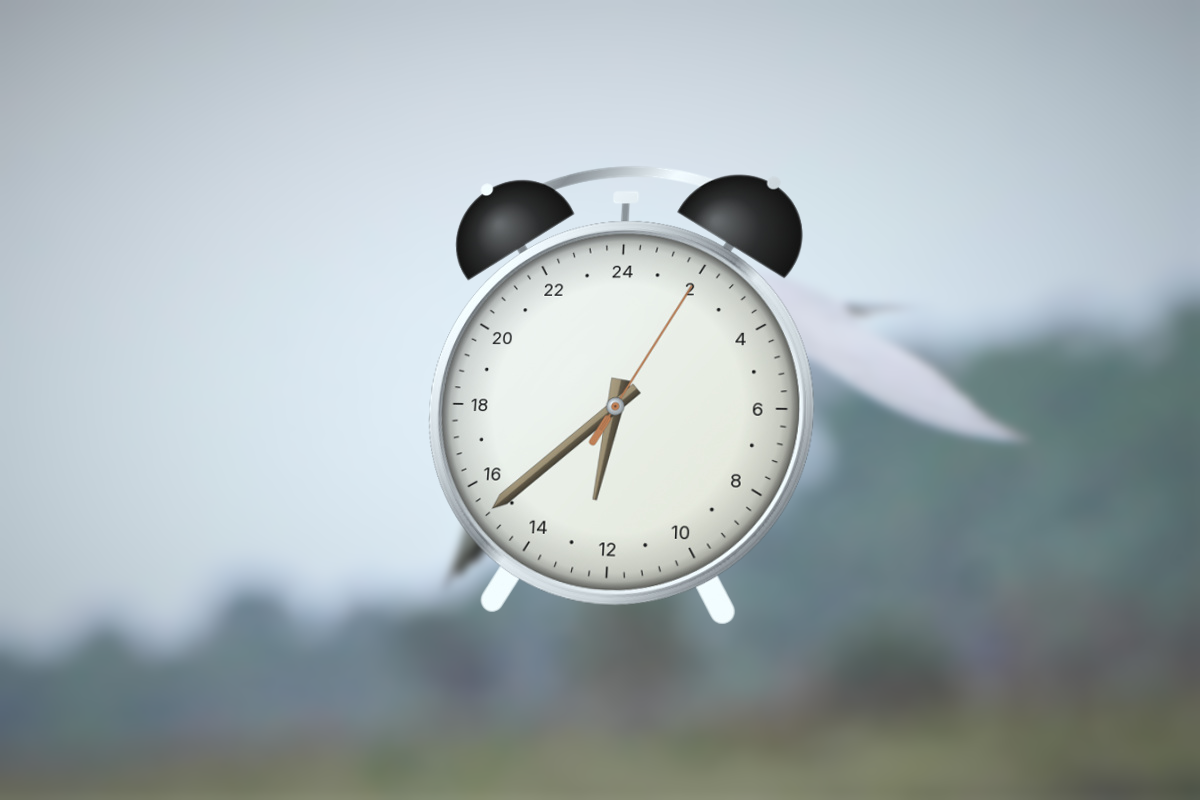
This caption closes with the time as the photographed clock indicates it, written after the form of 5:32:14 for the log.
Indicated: 12:38:05
